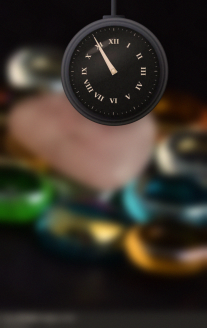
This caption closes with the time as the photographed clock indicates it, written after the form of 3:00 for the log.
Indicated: 10:55
